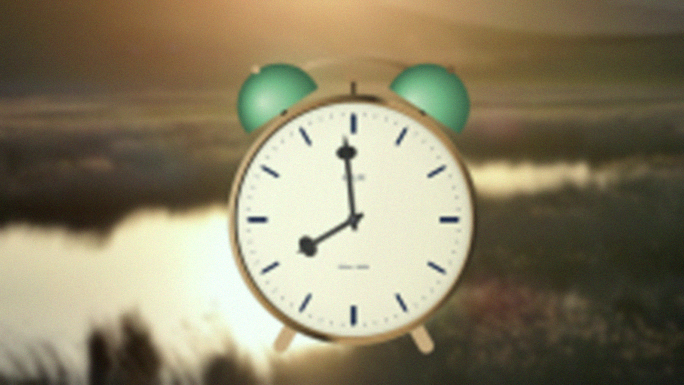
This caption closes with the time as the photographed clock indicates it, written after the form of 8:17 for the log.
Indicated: 7:59
